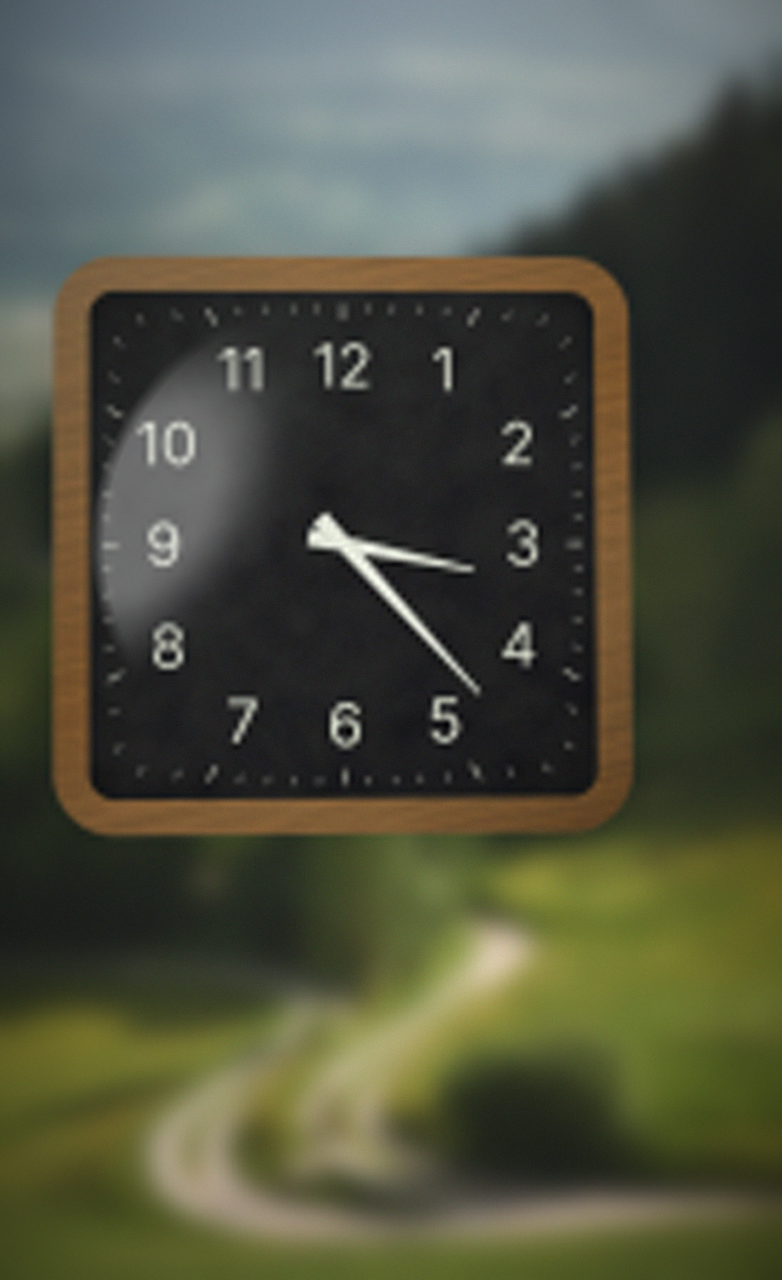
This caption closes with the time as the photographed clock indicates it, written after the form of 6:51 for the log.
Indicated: 3:23
